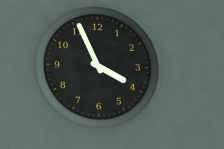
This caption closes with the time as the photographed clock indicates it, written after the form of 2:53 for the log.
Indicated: 3:56
